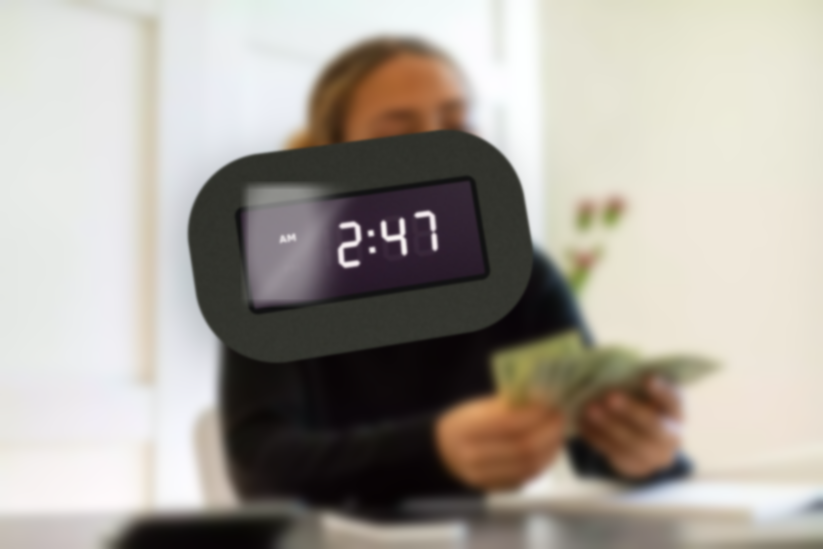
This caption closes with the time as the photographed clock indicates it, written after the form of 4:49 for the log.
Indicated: 2:47
